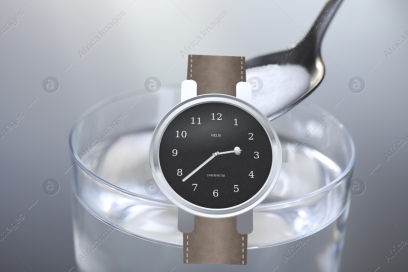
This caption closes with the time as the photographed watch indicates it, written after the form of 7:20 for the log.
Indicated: 2:38
